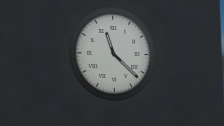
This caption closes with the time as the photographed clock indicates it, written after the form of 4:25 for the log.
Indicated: 11:22
